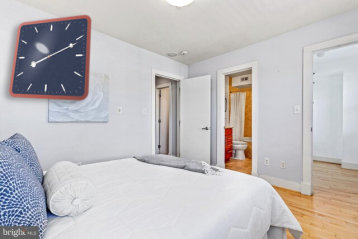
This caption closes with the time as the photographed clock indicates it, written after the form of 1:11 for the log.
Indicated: 8:11
